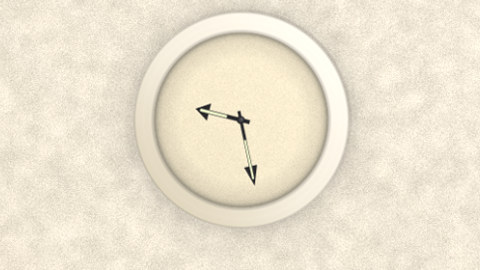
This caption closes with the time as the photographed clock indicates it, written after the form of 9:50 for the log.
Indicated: 9:28
